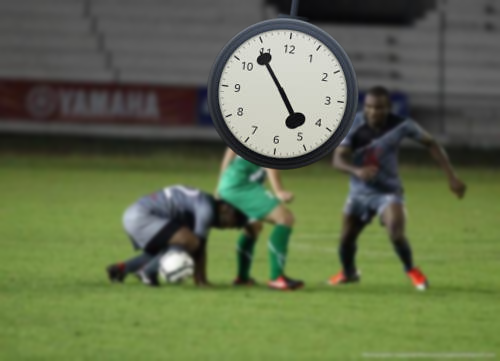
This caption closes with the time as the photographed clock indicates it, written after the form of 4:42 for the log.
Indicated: 4:54
